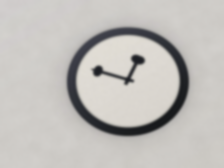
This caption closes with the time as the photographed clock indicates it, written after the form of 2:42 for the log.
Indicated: 12:48
